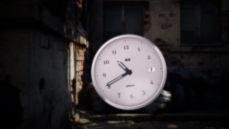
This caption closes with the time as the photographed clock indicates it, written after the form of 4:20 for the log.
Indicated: 10:41
